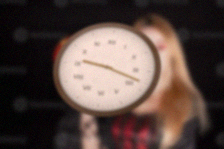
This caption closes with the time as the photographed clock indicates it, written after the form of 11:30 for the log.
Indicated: 9:18
